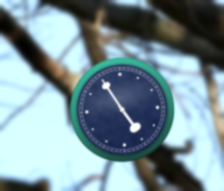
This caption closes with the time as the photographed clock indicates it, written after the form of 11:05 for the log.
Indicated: 4:55
